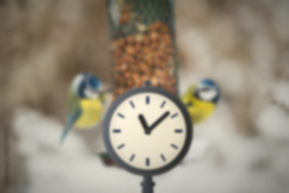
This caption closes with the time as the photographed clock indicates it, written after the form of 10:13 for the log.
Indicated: 11:08
